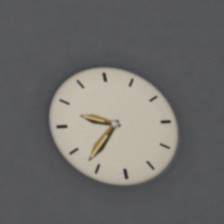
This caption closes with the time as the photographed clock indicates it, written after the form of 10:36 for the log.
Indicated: 9:37
